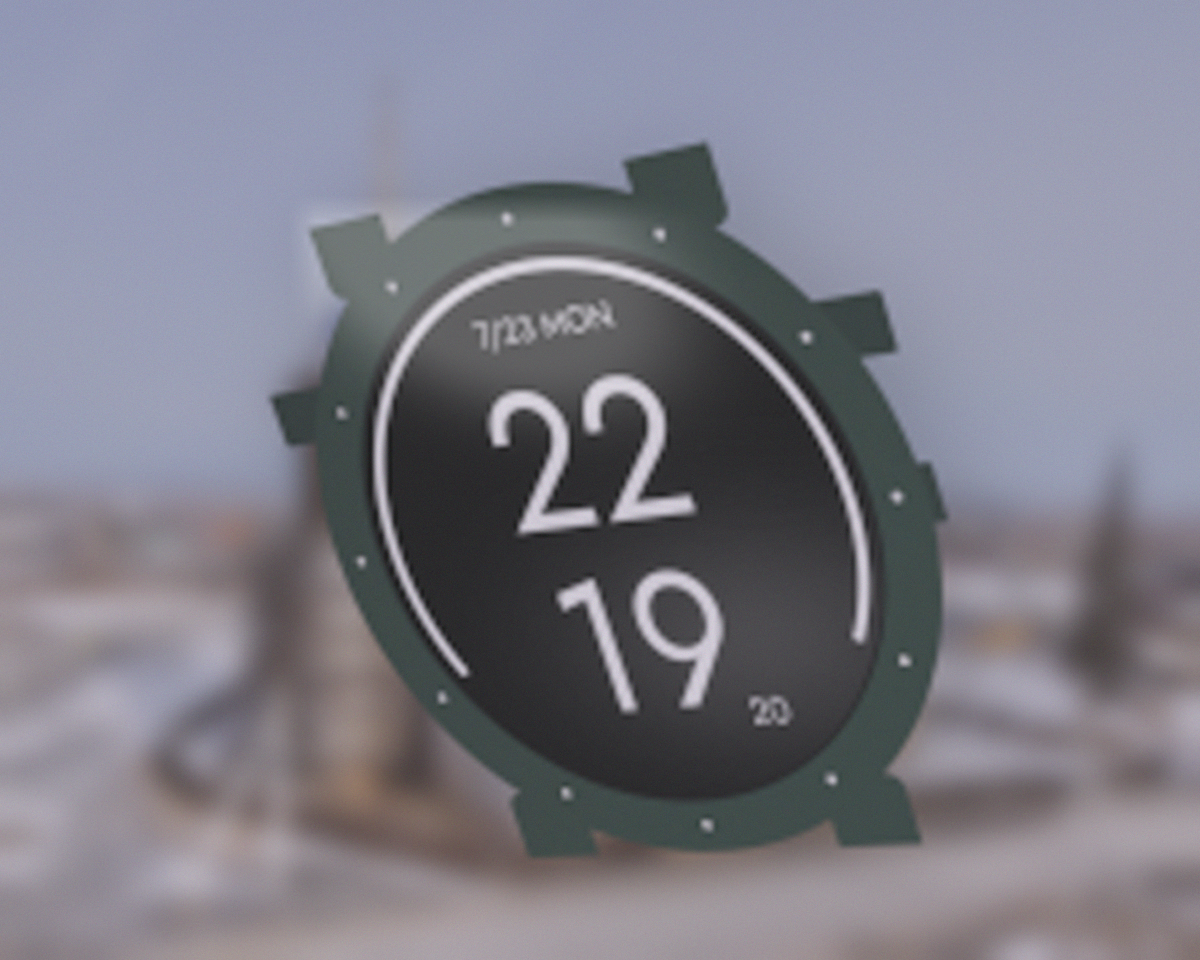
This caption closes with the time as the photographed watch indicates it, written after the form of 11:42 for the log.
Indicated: 22:19
